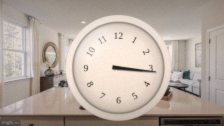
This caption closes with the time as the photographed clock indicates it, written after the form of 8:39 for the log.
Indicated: 3:16
